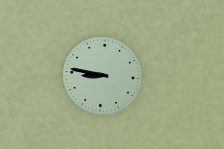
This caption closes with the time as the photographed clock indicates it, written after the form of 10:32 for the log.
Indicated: 8:46
